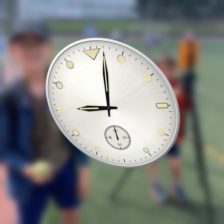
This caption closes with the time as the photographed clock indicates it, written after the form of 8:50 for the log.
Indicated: 9:02
